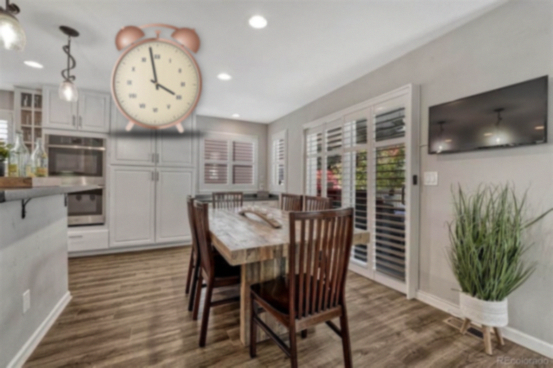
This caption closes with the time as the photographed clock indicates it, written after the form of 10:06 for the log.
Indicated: 3:58
